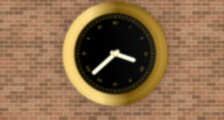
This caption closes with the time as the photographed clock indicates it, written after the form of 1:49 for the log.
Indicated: 3:38
